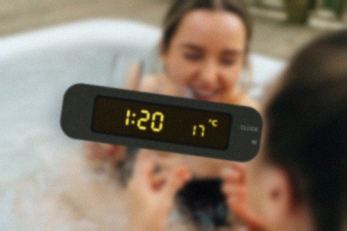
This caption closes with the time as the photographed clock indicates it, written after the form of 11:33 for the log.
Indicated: 1:20
